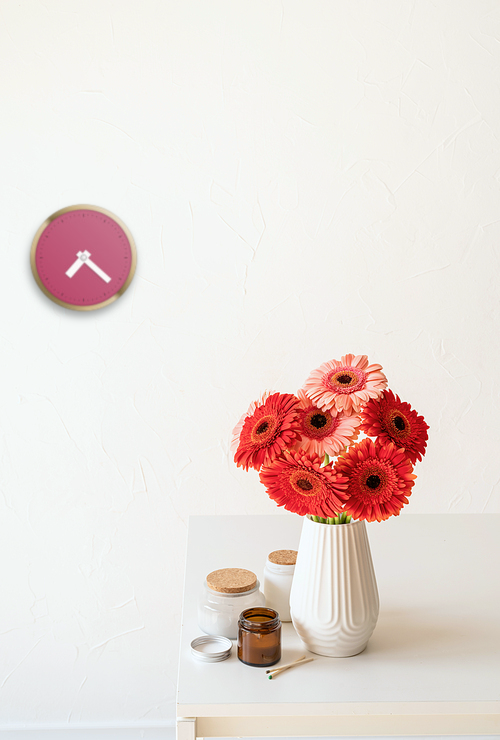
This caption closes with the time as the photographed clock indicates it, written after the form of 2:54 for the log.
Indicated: 7:22
